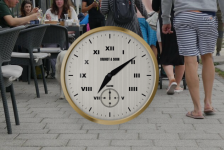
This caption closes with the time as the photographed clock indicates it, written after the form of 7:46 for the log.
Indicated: 7:09
